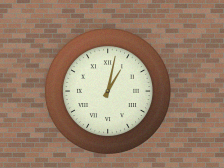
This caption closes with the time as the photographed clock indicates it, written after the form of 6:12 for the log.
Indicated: 1:02
